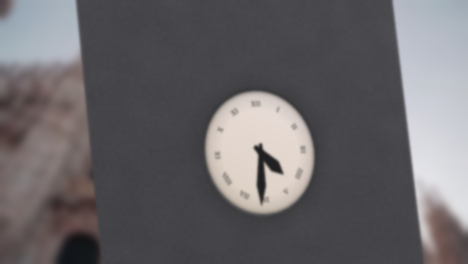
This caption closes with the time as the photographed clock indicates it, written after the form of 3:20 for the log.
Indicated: 4:31
